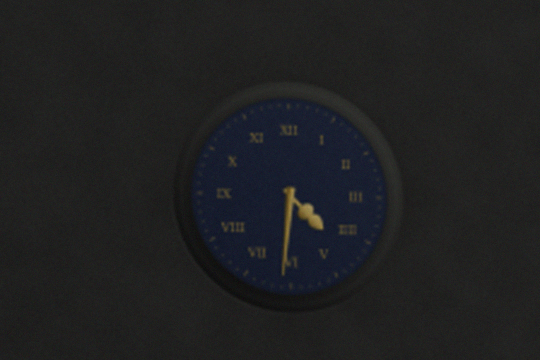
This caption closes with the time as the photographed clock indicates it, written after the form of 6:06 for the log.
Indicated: 4:31
